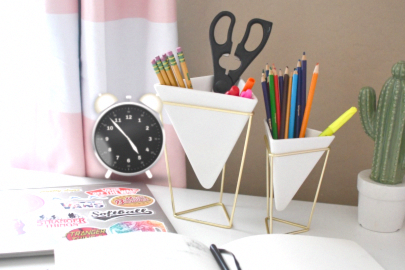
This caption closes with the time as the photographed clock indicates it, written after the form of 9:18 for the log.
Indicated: 4:53
